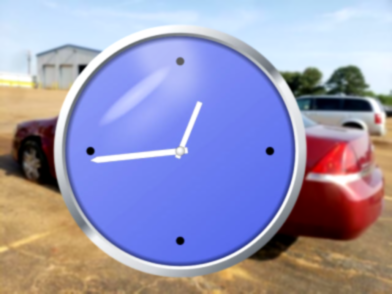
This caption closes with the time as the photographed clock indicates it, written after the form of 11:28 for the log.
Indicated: 12:44
